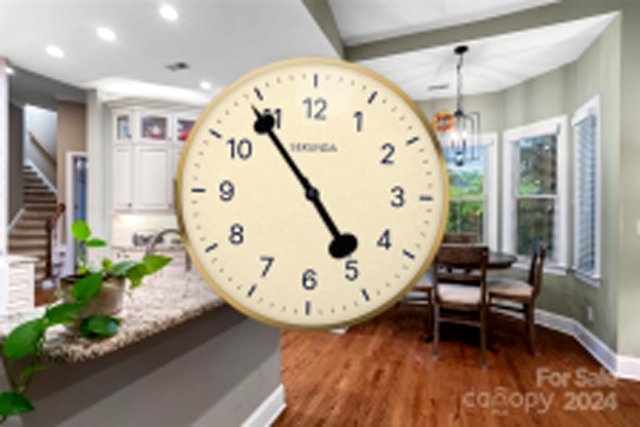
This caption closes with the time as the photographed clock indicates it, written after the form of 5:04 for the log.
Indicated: 4:54
